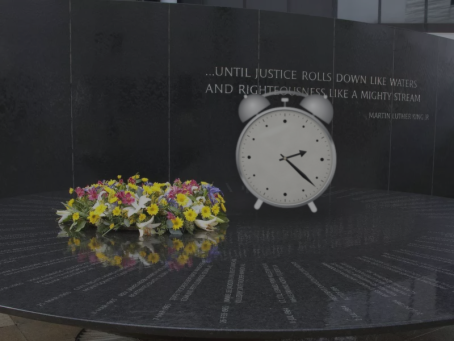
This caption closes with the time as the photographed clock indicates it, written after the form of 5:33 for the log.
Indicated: 2:22
